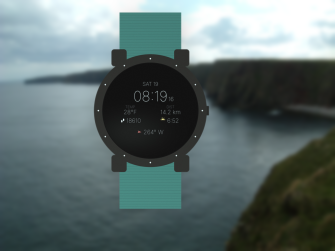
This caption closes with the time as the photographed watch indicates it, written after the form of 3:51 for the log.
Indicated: 8:19
